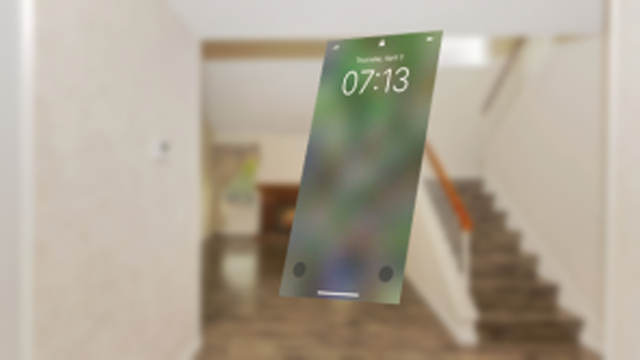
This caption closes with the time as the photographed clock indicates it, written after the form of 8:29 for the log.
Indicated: 7:13
